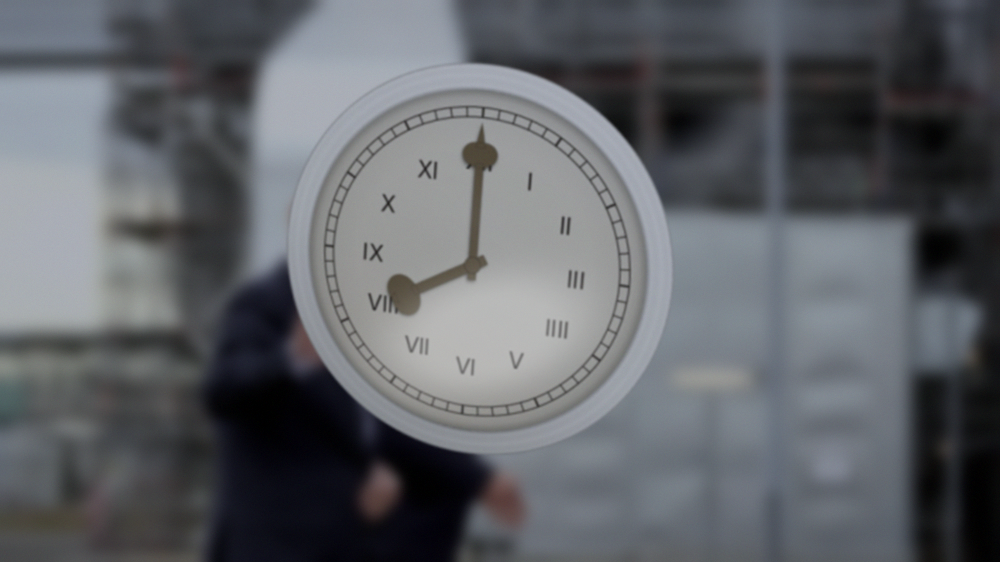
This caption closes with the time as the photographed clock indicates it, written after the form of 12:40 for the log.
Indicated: 8:00
